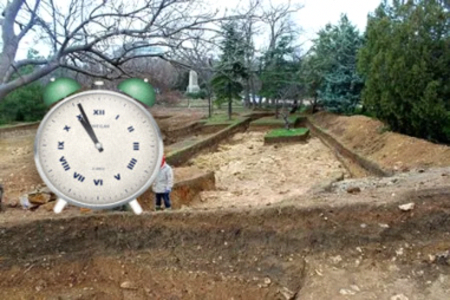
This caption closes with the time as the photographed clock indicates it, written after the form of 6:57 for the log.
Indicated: 10:56
